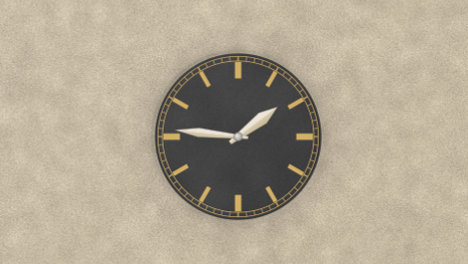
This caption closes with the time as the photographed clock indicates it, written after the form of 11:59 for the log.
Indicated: 1:46
